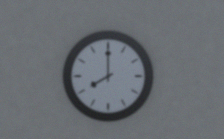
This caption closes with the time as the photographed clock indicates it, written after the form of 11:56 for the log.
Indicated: 8:00
